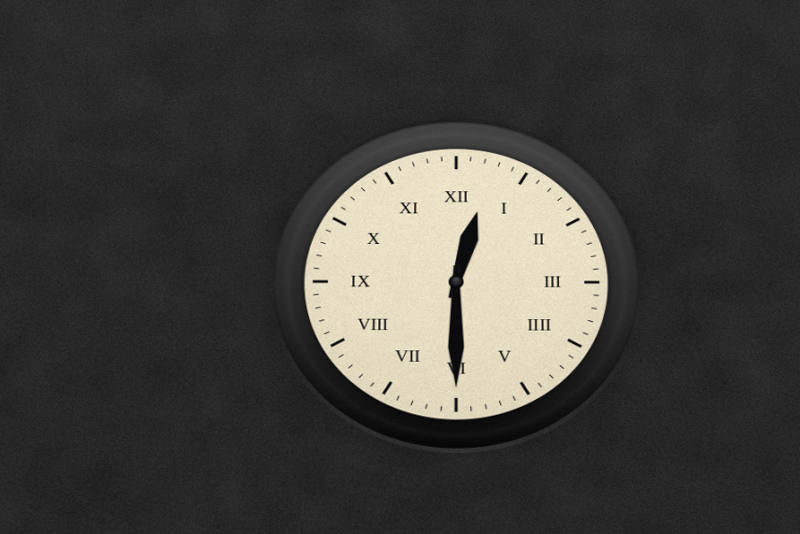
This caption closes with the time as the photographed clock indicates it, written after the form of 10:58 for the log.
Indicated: 12:30
